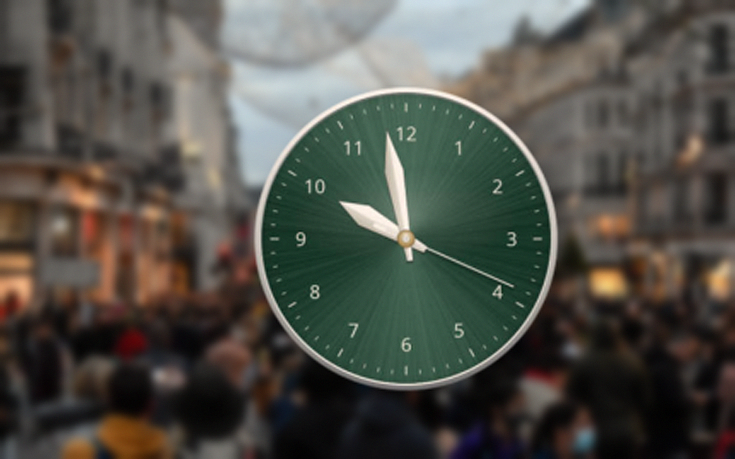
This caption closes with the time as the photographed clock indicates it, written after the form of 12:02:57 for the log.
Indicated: 9:58:19
